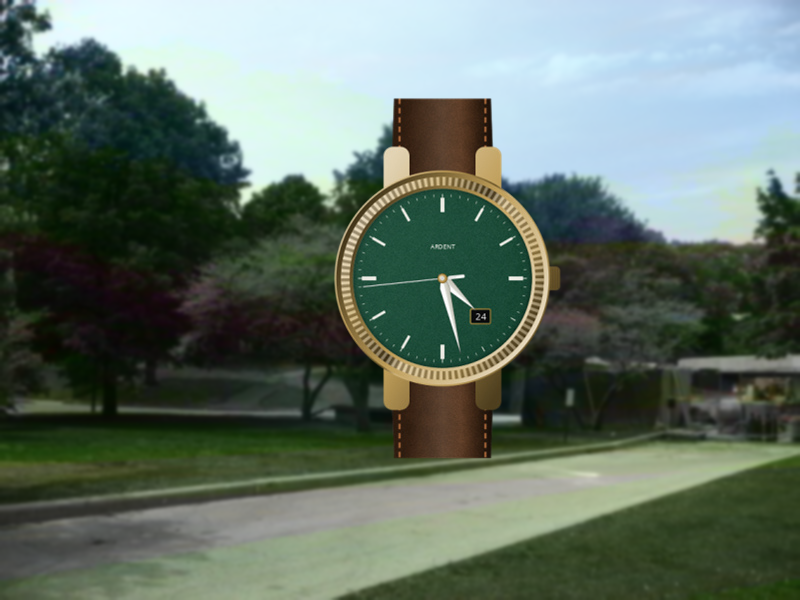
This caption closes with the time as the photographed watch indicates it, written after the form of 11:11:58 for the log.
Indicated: 4:27:44
